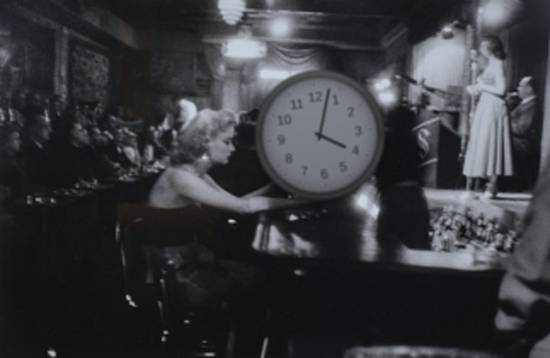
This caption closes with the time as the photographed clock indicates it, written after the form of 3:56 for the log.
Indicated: 4:03
